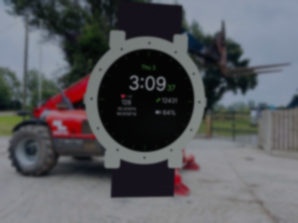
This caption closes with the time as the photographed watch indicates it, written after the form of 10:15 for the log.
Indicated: 3:09
